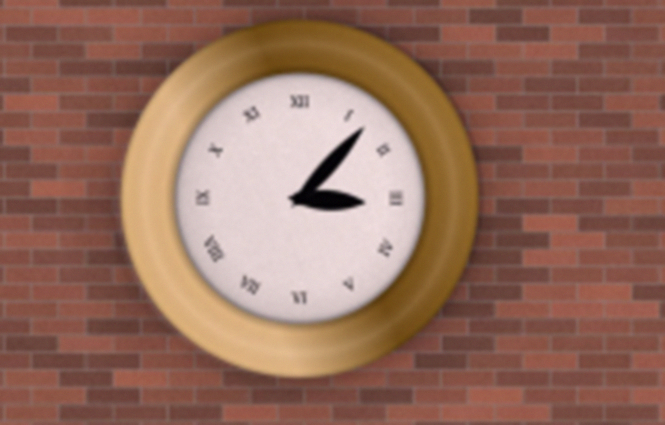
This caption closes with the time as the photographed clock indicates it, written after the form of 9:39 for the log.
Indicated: 3:07
